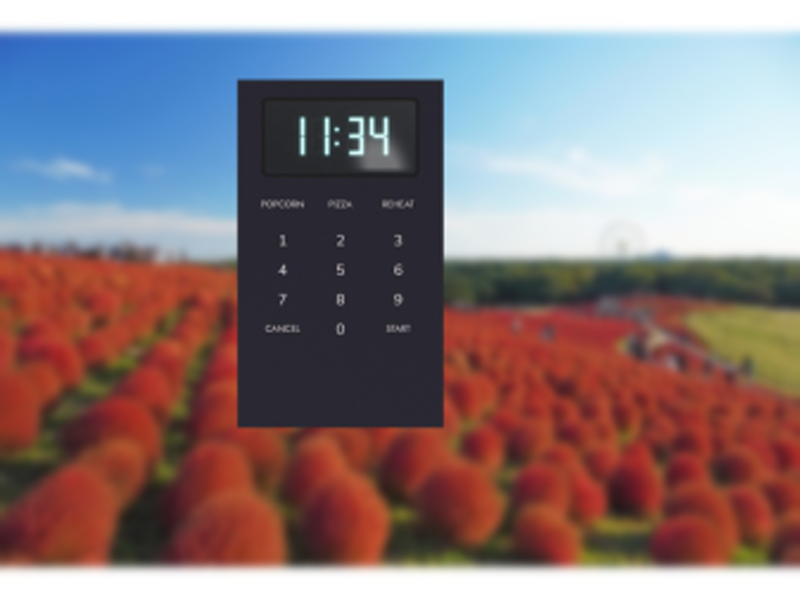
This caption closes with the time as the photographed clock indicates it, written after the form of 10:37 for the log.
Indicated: 11:34
